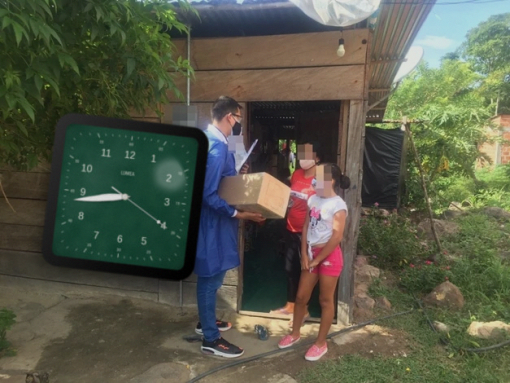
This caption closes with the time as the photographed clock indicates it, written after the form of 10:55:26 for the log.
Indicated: 8:43:20
